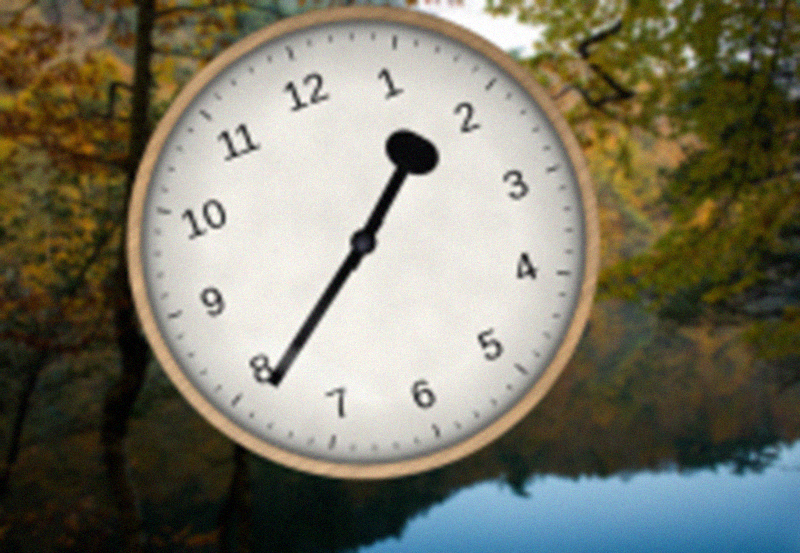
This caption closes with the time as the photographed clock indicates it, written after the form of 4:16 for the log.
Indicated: 1:39
